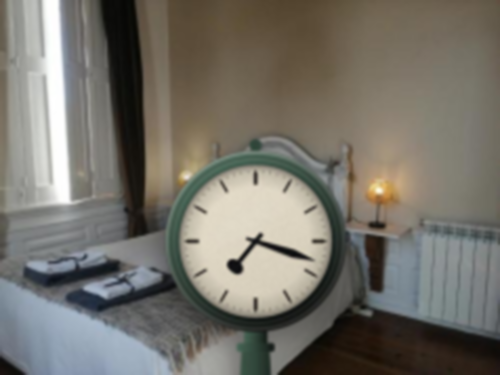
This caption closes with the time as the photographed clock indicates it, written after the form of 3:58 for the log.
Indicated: 7:18
